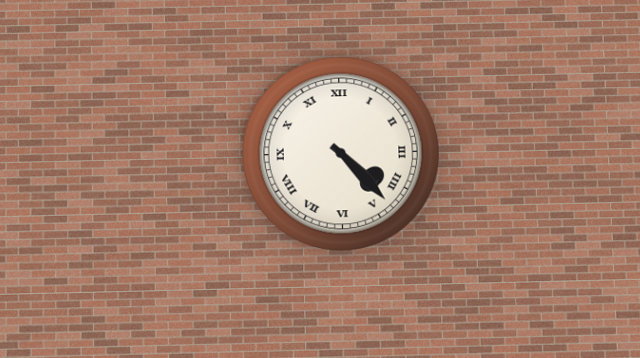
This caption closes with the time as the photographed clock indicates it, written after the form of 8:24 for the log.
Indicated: 4:23
